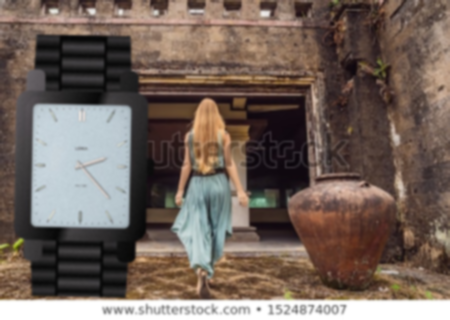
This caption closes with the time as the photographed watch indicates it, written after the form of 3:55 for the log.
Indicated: 2:23
